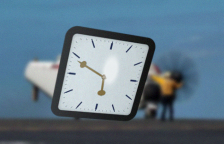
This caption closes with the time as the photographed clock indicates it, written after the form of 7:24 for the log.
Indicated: 5:49
